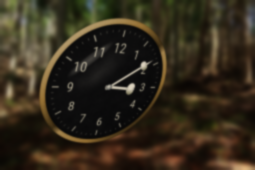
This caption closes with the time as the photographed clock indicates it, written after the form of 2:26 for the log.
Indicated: 3:09
